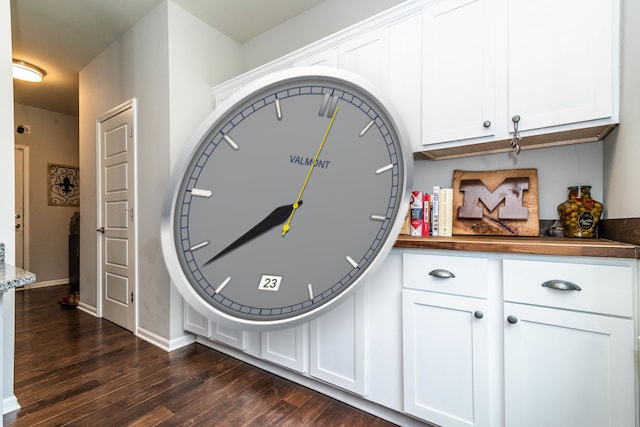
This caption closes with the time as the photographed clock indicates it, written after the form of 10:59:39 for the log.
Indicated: 7:38:01
